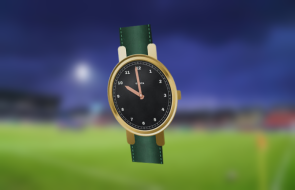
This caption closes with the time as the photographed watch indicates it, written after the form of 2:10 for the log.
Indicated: 9:59
